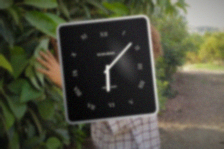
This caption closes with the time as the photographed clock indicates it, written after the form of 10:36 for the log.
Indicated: 6:08
